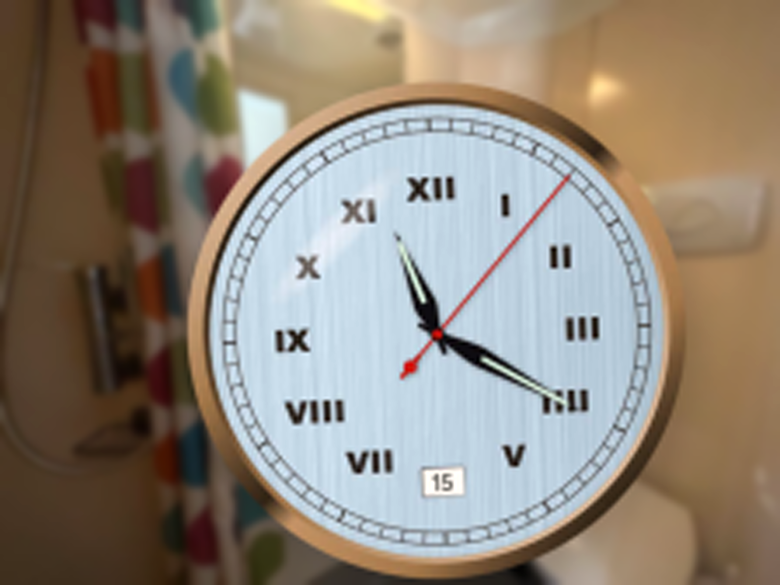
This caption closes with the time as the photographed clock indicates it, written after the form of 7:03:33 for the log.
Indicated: 11:20:07
